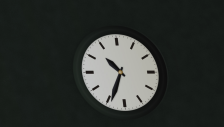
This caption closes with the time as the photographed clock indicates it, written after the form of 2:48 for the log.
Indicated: 10:34
